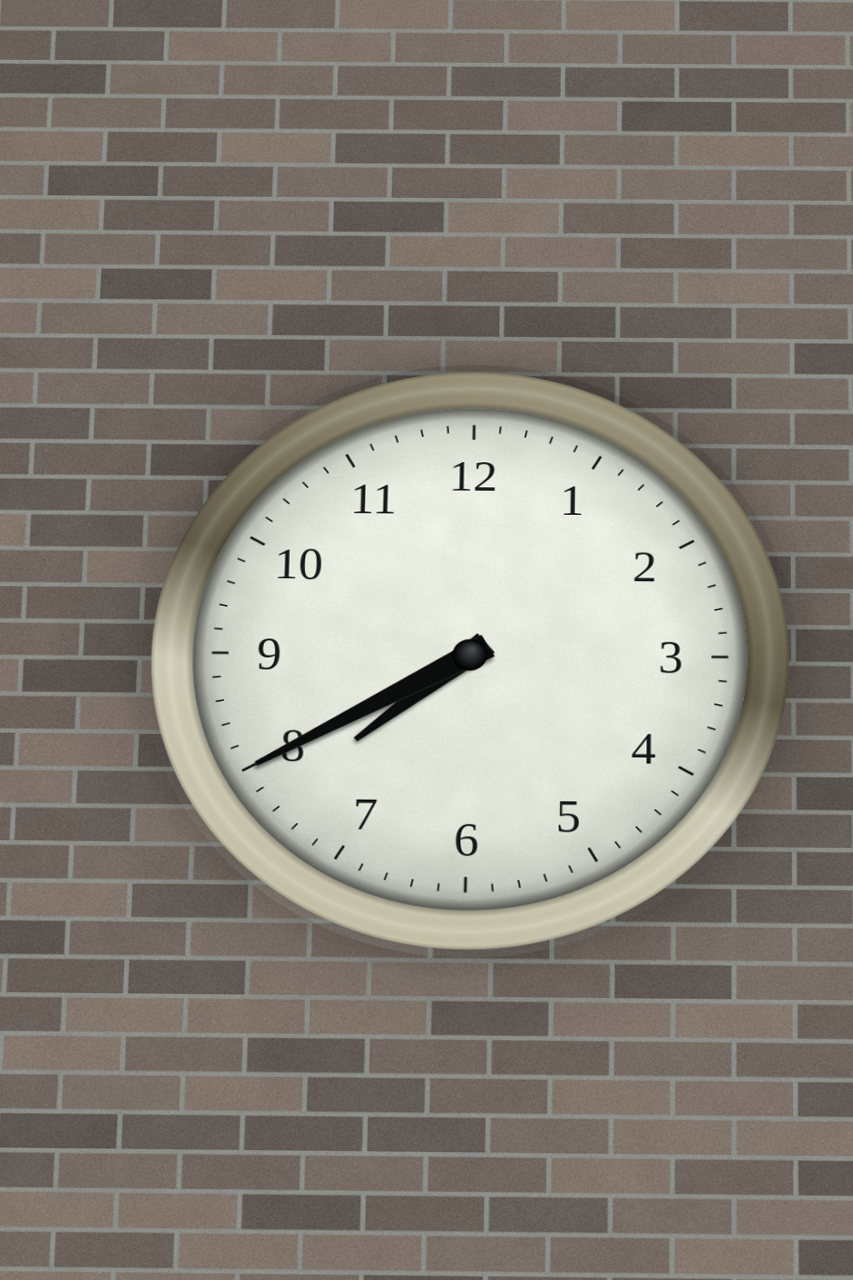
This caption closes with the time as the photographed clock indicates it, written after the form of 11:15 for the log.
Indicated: 7:40
